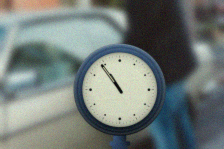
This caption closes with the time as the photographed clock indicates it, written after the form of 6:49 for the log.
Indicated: 10:54
